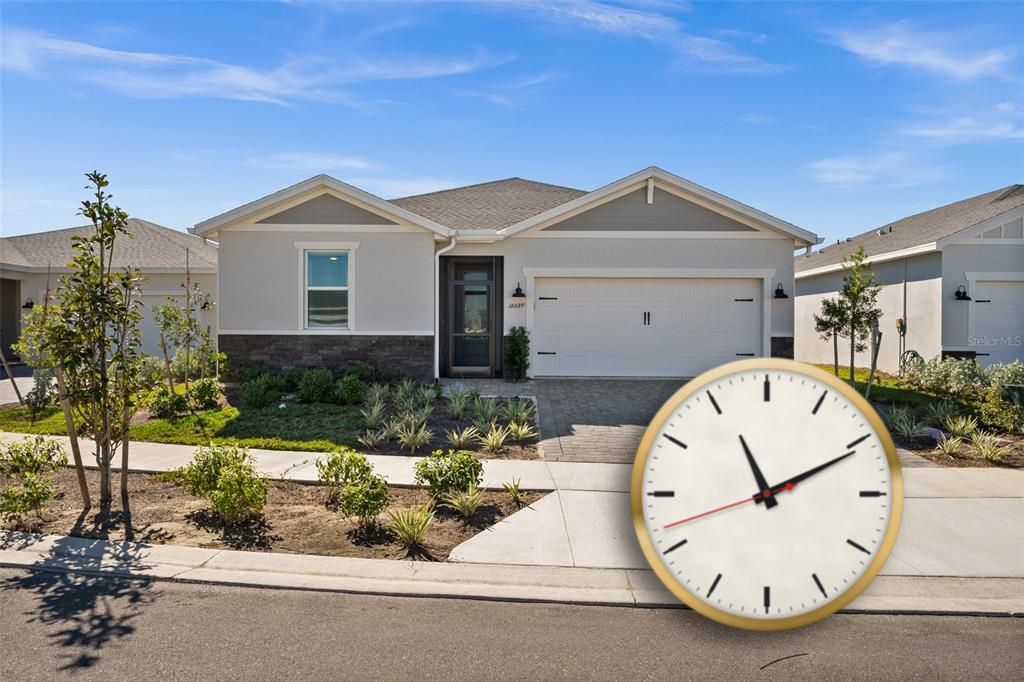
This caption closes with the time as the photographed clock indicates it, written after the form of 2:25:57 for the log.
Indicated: 11:10:42
